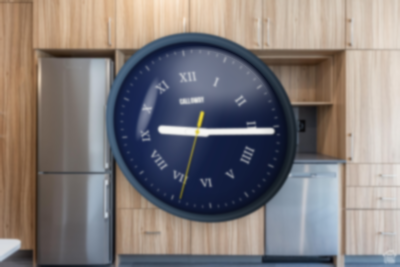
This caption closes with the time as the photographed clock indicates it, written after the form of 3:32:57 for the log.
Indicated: 9:15:34
